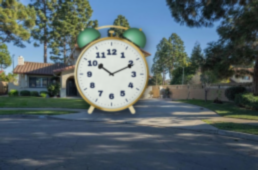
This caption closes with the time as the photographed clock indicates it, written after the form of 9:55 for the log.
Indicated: 10:11
